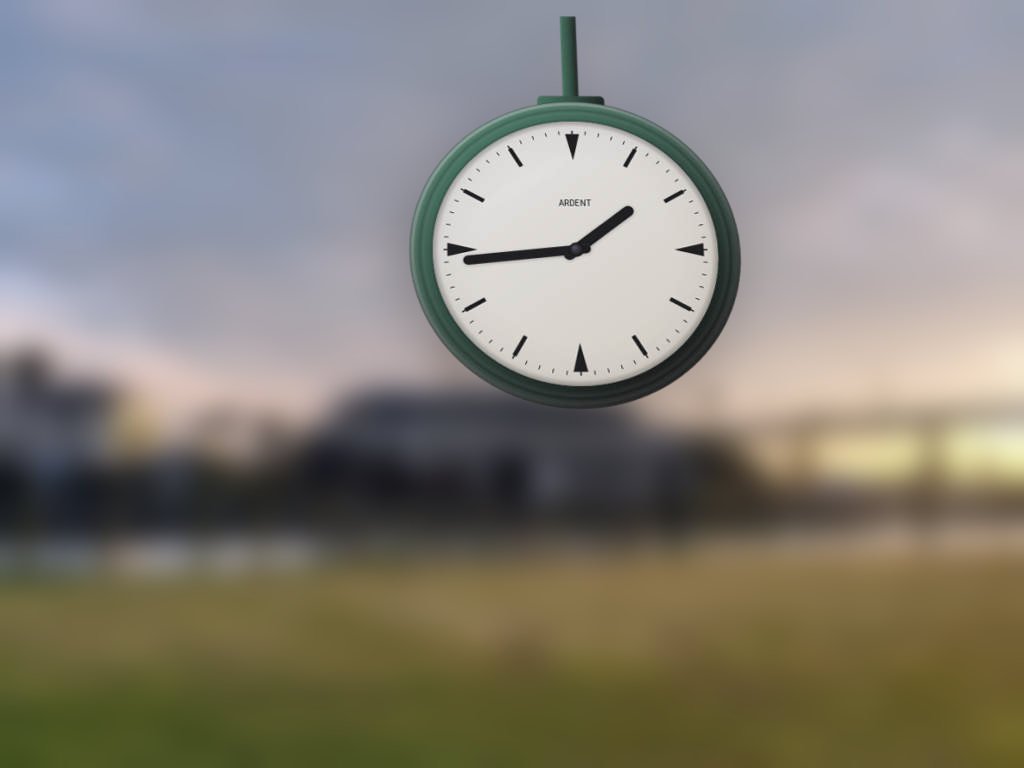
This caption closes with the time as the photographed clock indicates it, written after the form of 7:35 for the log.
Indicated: 1:44
